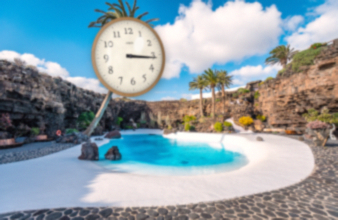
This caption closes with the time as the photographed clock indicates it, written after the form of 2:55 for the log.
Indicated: 3:16
